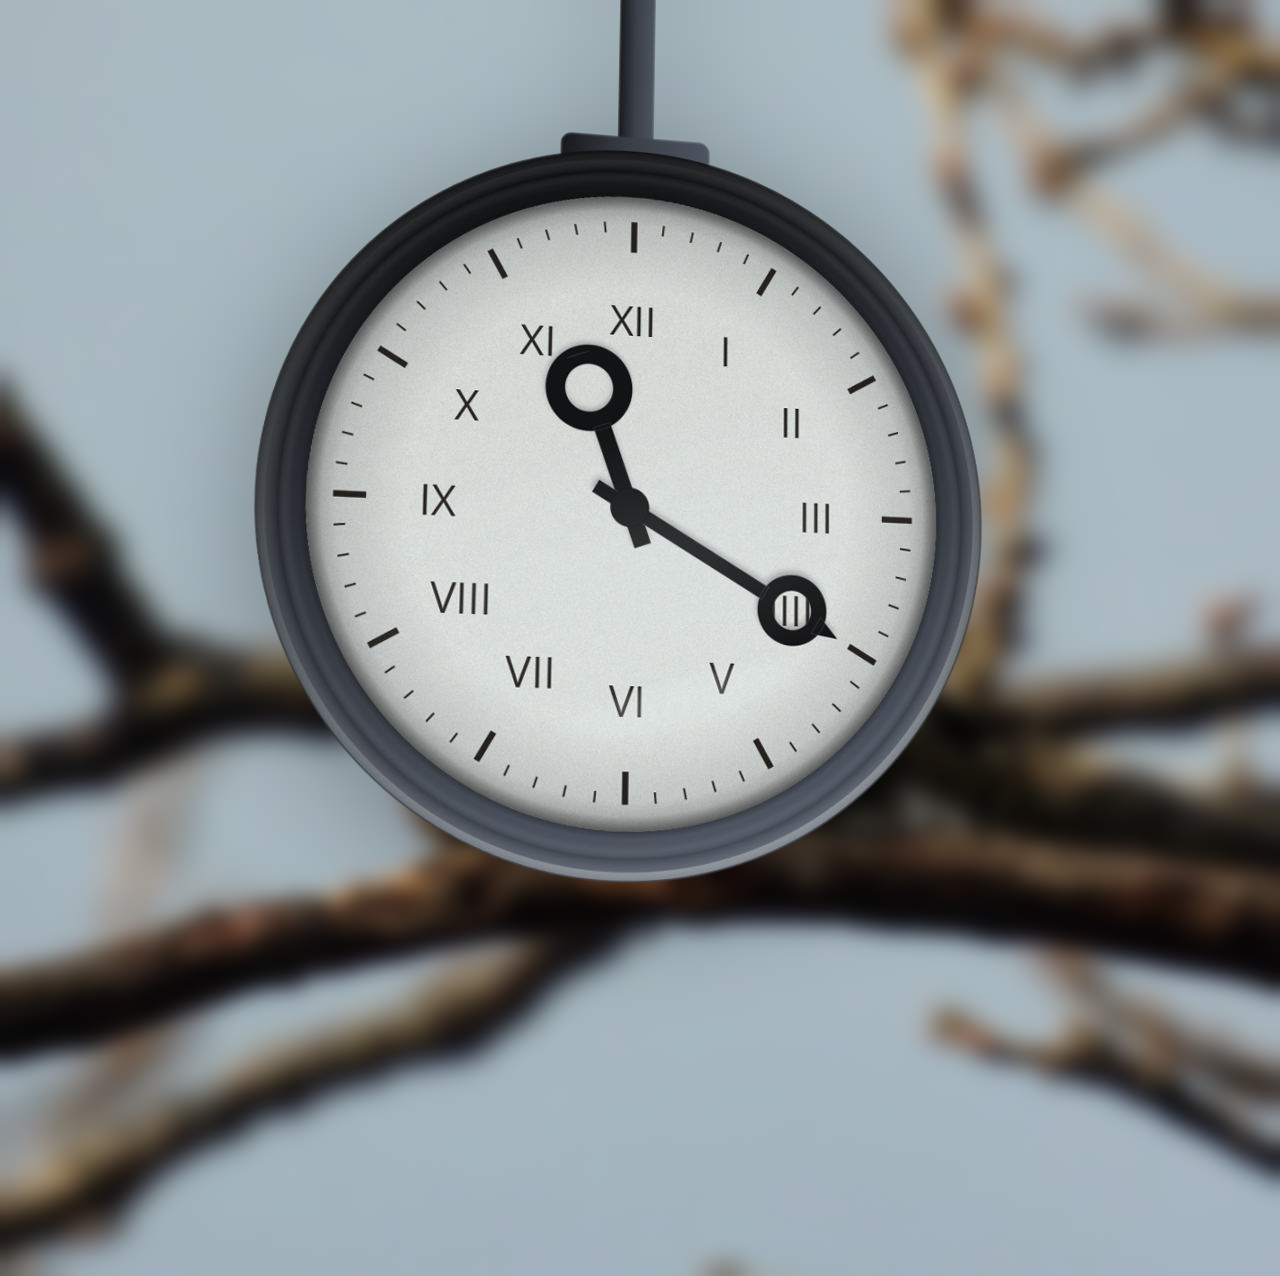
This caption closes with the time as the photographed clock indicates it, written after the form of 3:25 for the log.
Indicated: 11:20
